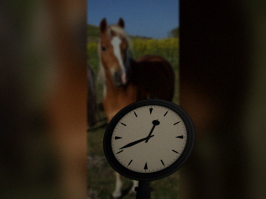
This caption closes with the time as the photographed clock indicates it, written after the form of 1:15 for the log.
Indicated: 12:41
